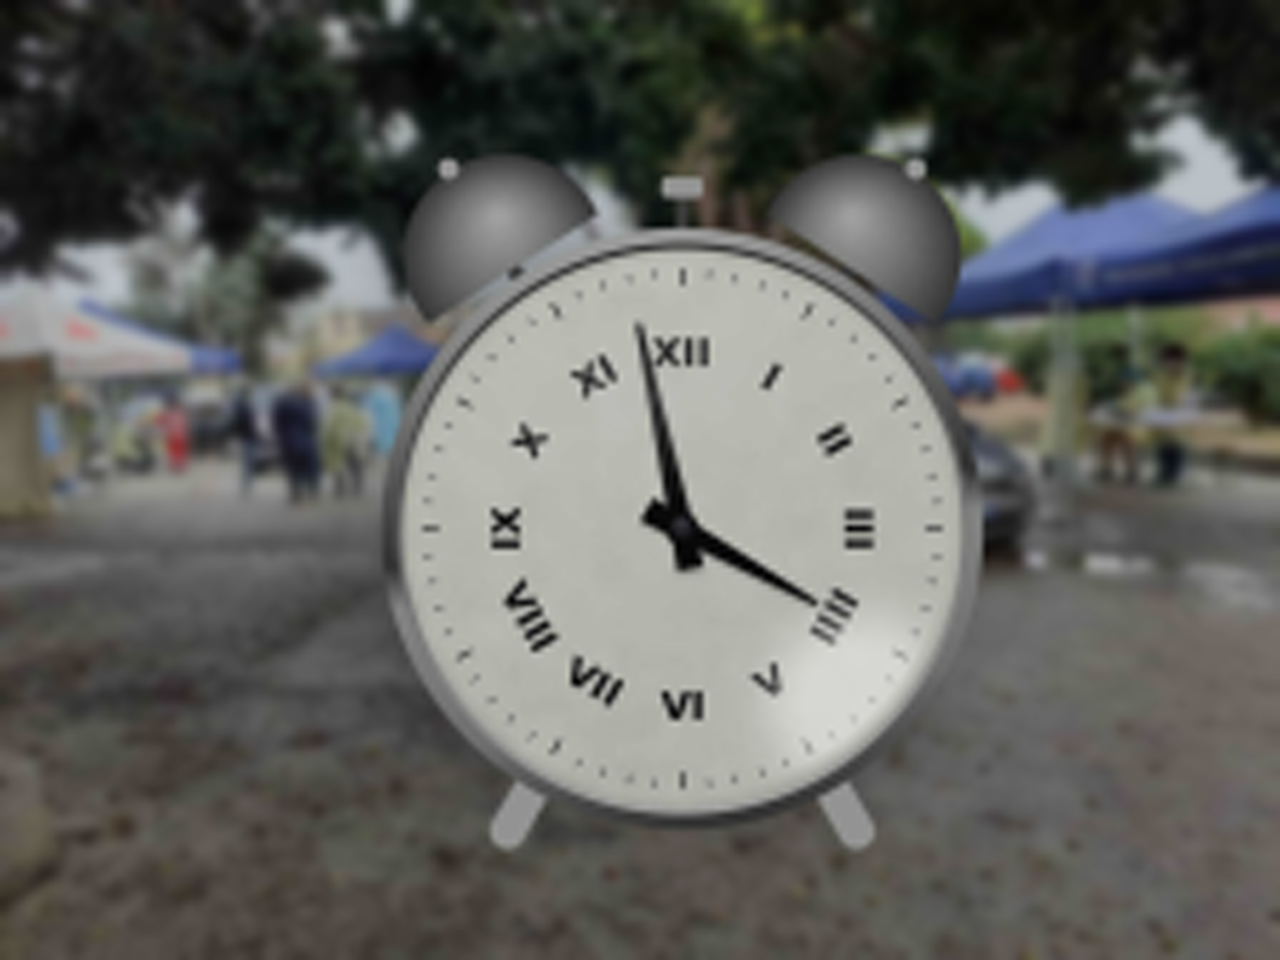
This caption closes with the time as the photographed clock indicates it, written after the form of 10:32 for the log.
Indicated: 3:58
